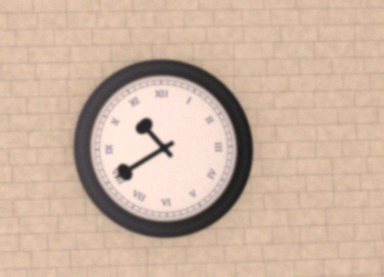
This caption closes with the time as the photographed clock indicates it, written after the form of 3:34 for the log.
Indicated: 10:40
